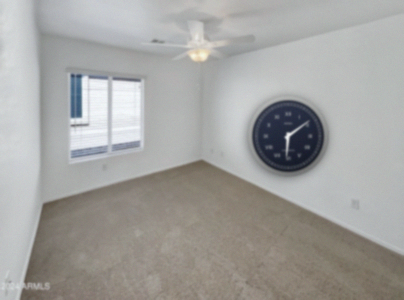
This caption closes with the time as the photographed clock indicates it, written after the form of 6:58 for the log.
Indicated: 6:09
